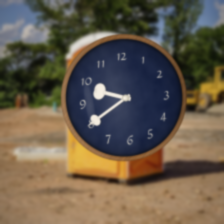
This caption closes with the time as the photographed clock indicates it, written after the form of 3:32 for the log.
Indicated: 9:40
